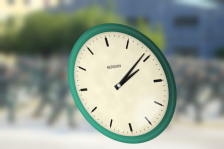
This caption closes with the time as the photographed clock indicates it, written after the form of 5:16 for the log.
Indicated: 2:09
